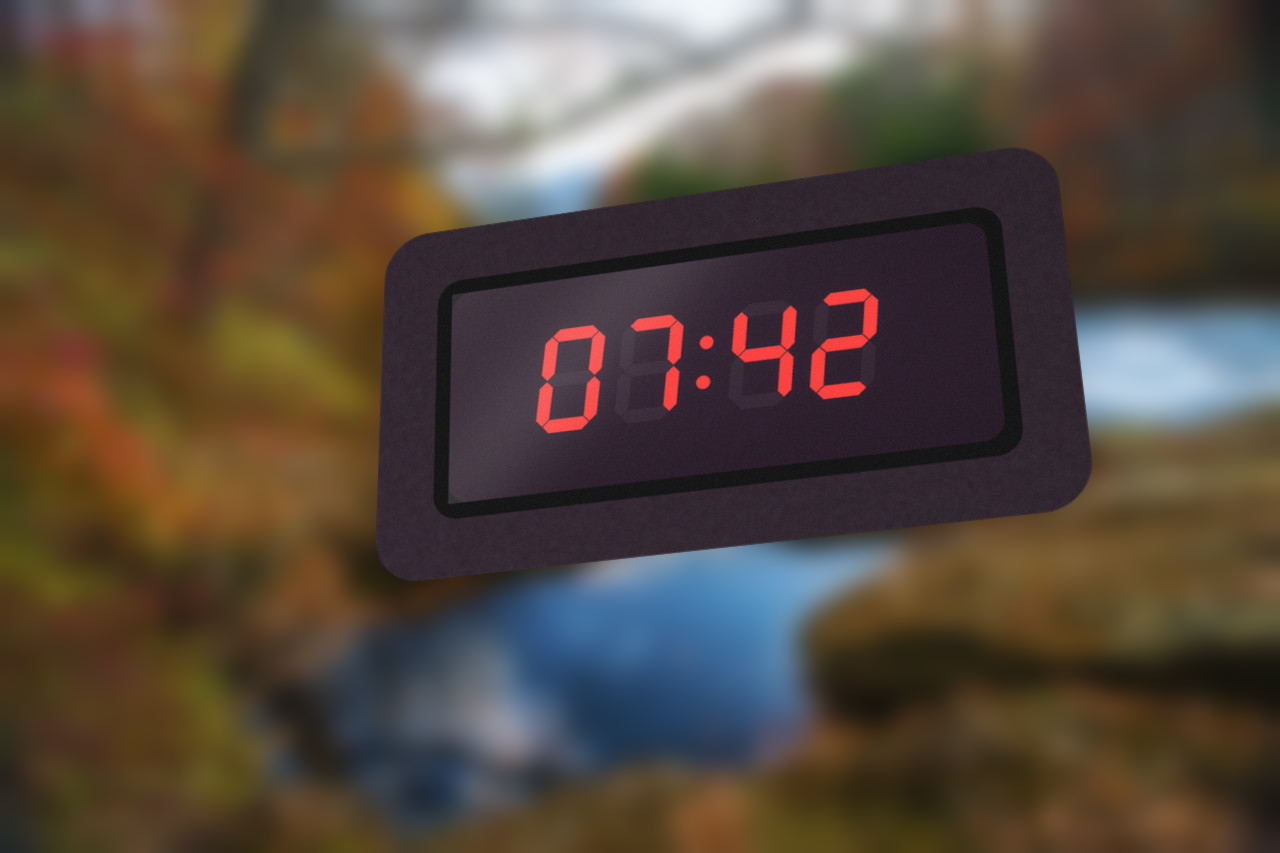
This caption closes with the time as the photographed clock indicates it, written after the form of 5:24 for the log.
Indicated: 7:42
